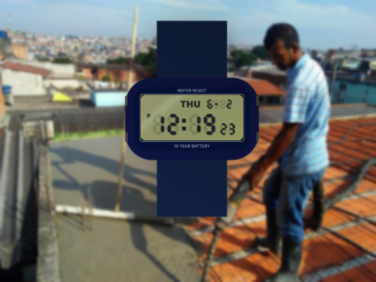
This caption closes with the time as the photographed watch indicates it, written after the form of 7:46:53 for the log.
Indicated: 12:19:23
